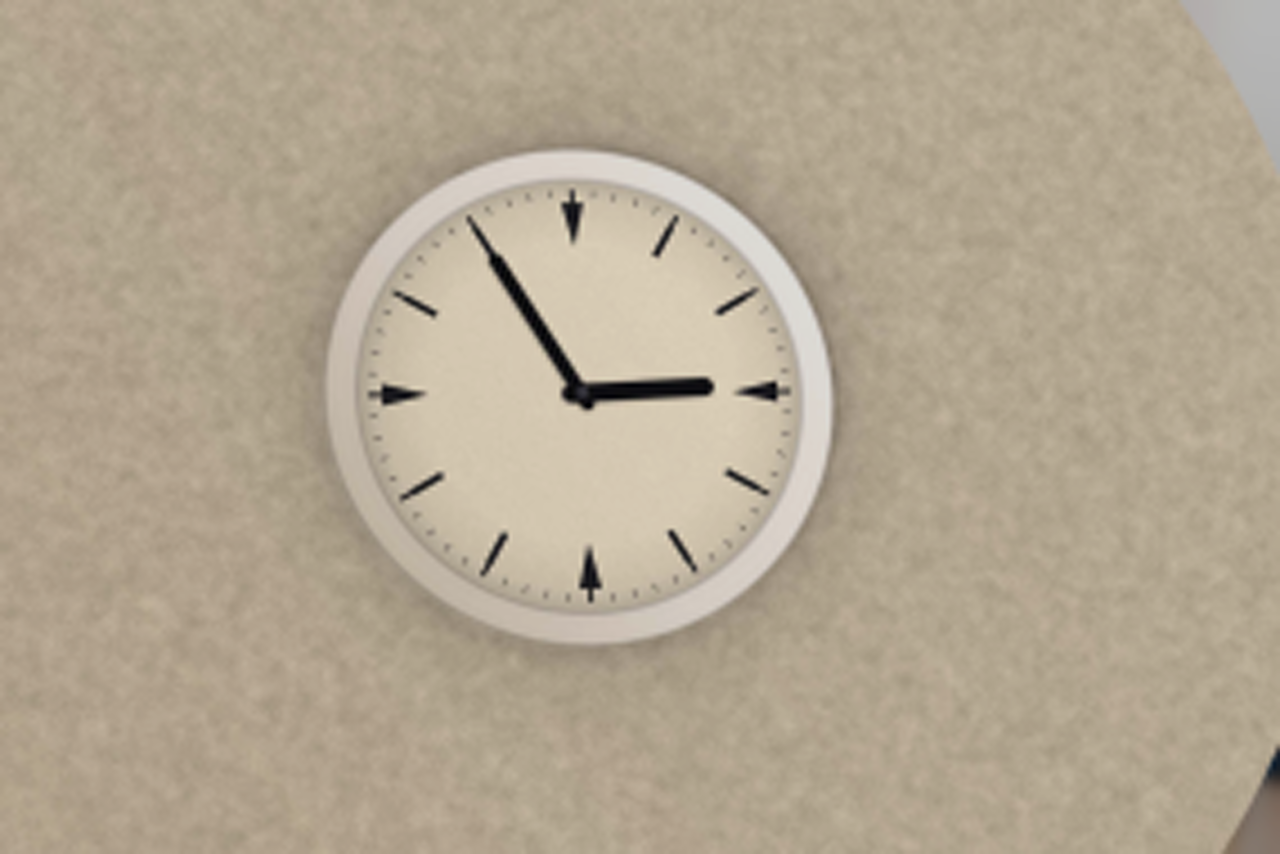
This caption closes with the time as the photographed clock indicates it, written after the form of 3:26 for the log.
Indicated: 2:55
